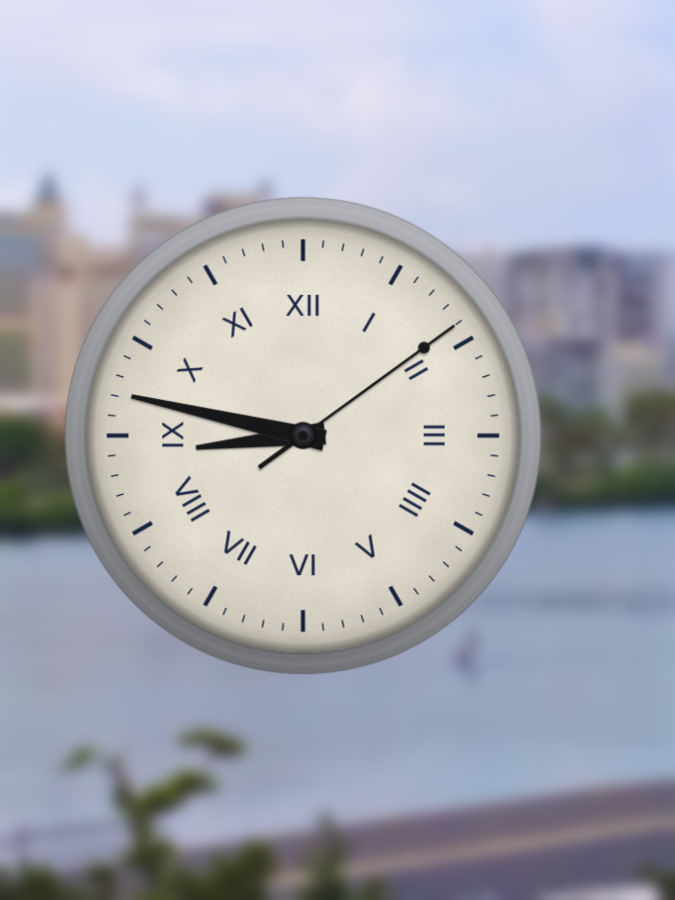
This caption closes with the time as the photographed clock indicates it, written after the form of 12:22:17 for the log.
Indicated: 8:47:09
